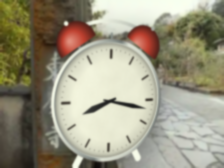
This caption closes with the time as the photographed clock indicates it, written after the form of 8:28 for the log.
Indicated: 8:17
